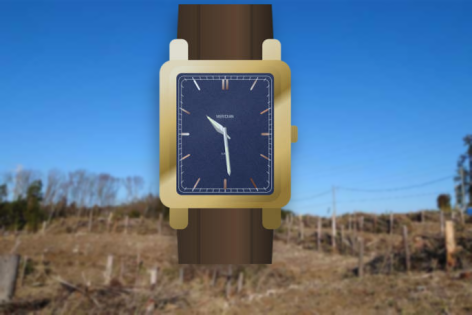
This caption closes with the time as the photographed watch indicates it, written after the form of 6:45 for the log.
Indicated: 10:29
